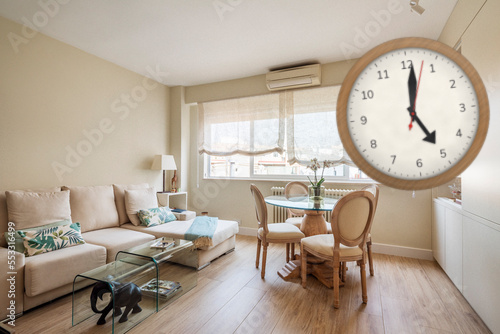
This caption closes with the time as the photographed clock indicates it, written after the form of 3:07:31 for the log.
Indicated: 5:01:03
